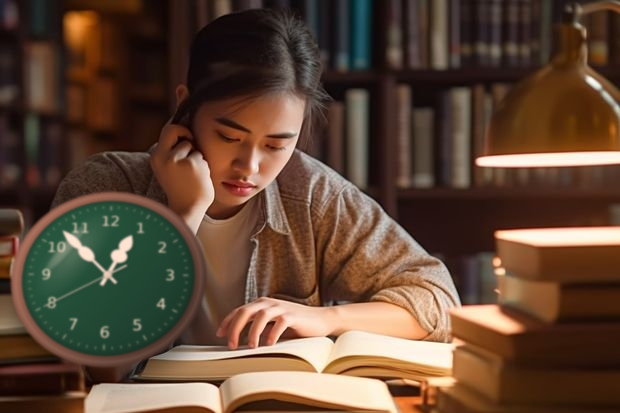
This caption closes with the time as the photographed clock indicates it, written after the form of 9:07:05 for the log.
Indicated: 12:52:40
